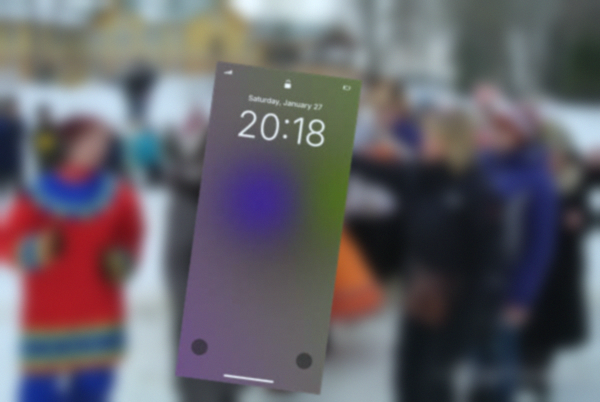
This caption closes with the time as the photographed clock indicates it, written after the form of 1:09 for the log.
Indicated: 20:18
